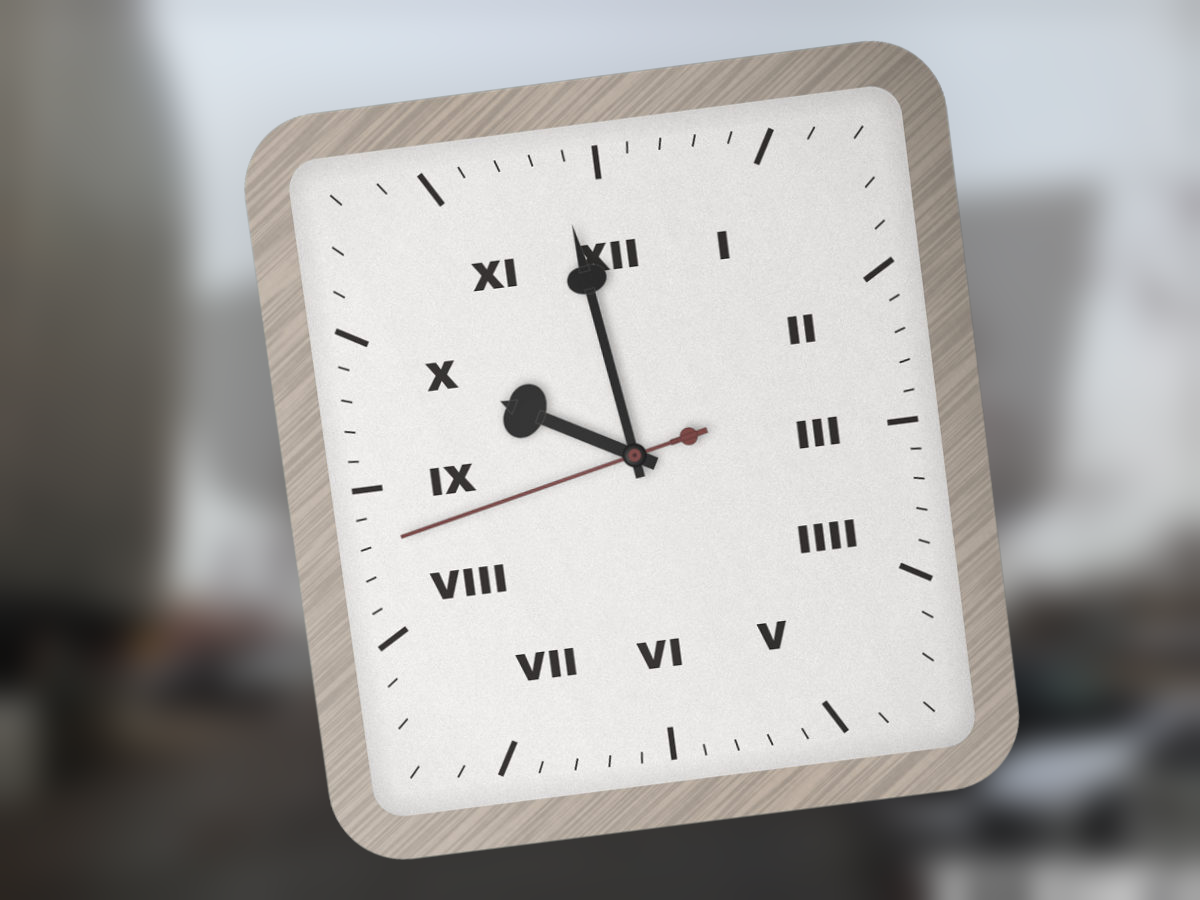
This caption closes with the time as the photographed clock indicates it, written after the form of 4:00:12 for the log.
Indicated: 9:58:43
